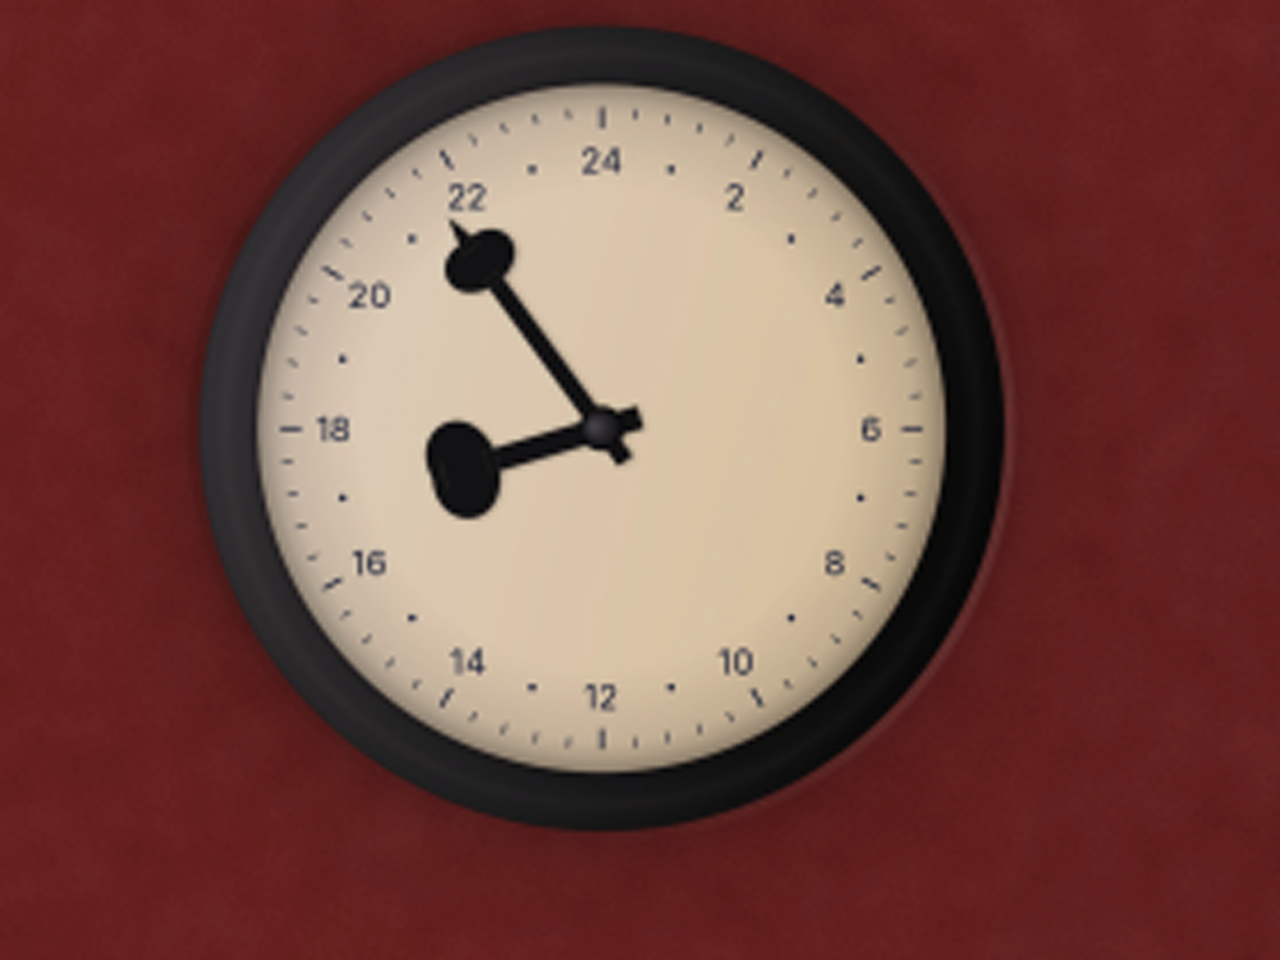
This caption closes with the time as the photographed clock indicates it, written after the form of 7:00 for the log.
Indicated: 16:54
